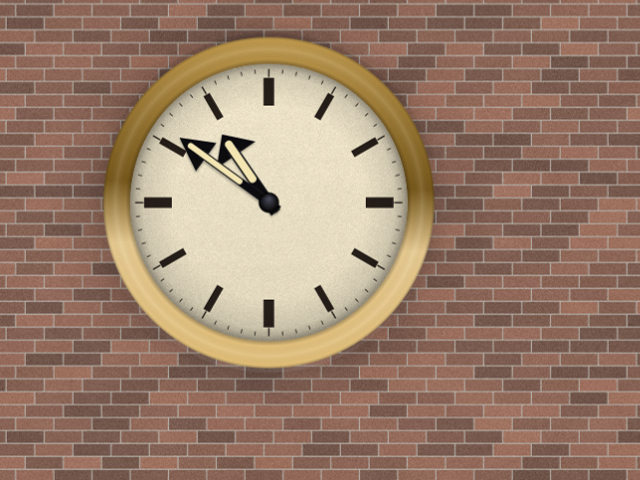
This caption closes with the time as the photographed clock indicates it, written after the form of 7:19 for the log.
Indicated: 10:51
